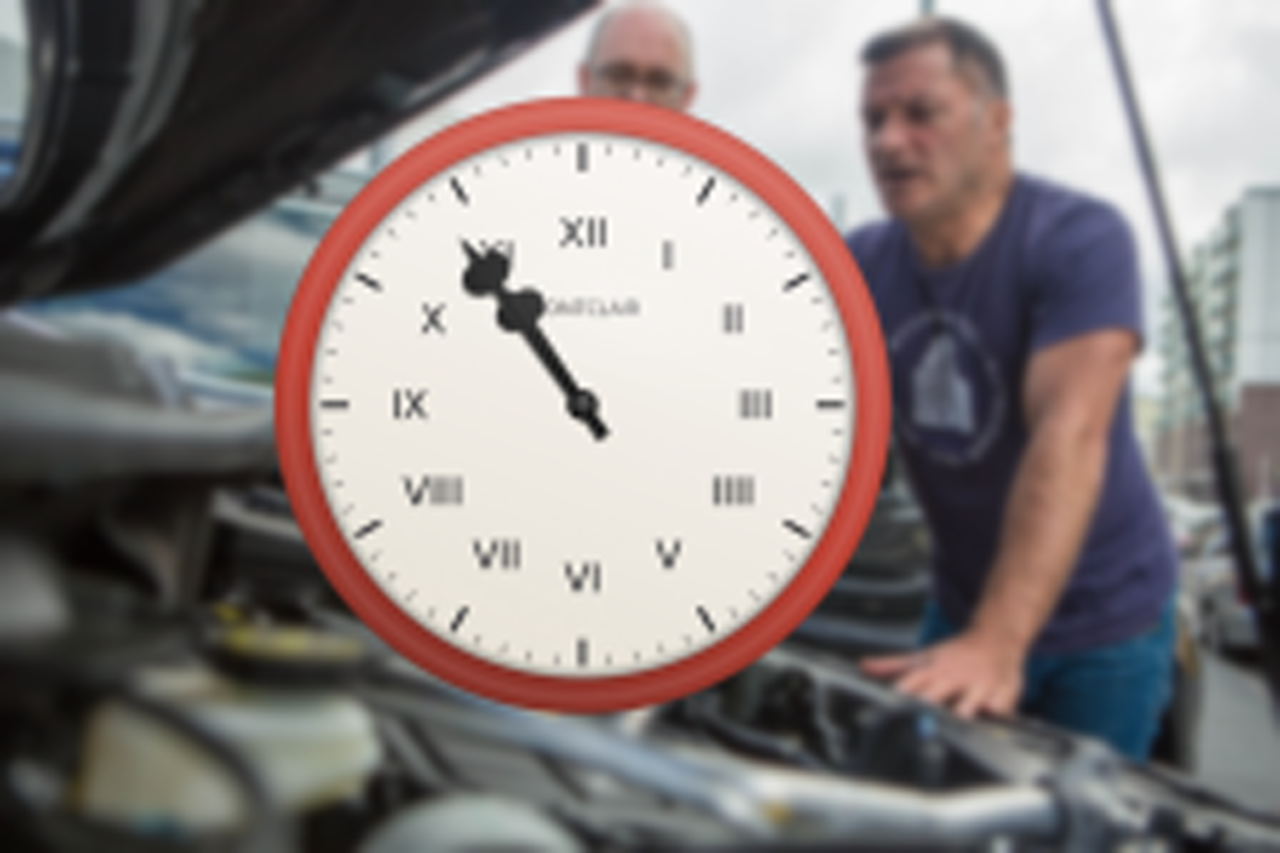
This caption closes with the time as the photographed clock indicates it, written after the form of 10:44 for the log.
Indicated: 10:54
